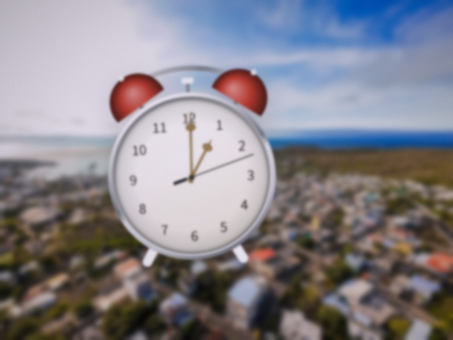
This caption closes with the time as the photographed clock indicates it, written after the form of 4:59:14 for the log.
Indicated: 1:00:12
